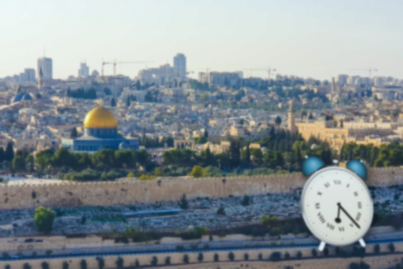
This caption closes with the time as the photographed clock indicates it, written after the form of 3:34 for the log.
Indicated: 6:23
